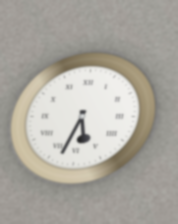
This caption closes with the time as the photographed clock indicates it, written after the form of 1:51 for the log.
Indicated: 5:33
